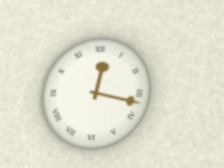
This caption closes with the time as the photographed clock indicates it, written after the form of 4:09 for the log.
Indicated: 12:17
